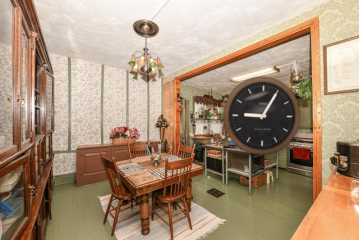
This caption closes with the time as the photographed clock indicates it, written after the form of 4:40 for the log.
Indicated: 9:05
